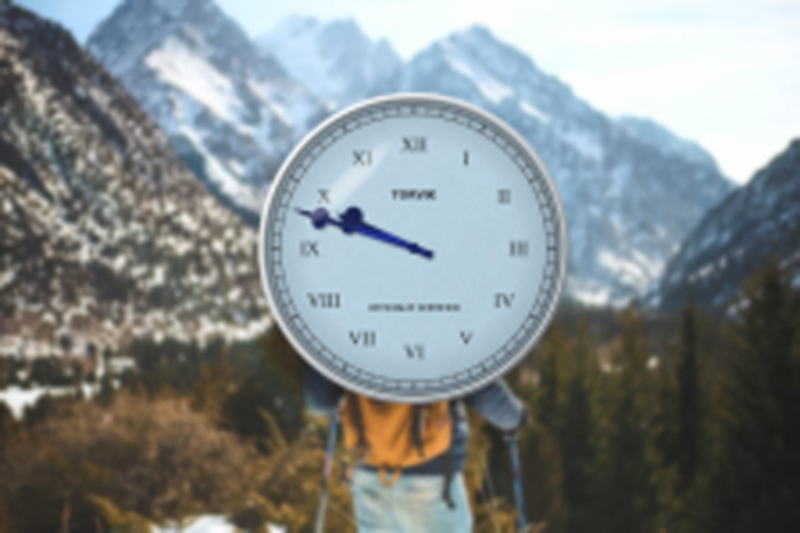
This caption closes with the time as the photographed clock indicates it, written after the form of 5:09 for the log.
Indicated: 9:48
